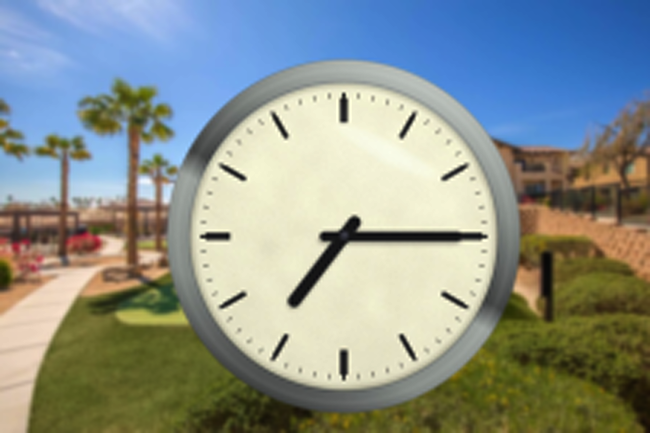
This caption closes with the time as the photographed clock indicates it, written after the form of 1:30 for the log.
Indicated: 7:15
